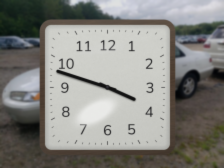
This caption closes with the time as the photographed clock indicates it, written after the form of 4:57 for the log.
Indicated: 3:48
